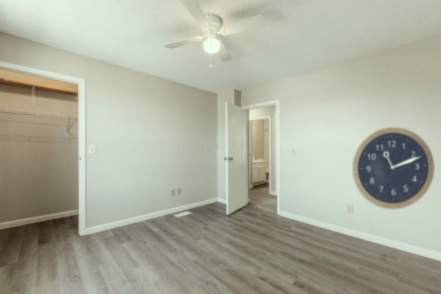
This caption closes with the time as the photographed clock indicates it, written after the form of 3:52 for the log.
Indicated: 11:12
